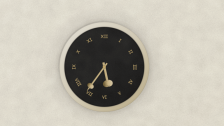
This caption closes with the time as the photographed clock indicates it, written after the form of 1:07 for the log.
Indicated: 5:36
